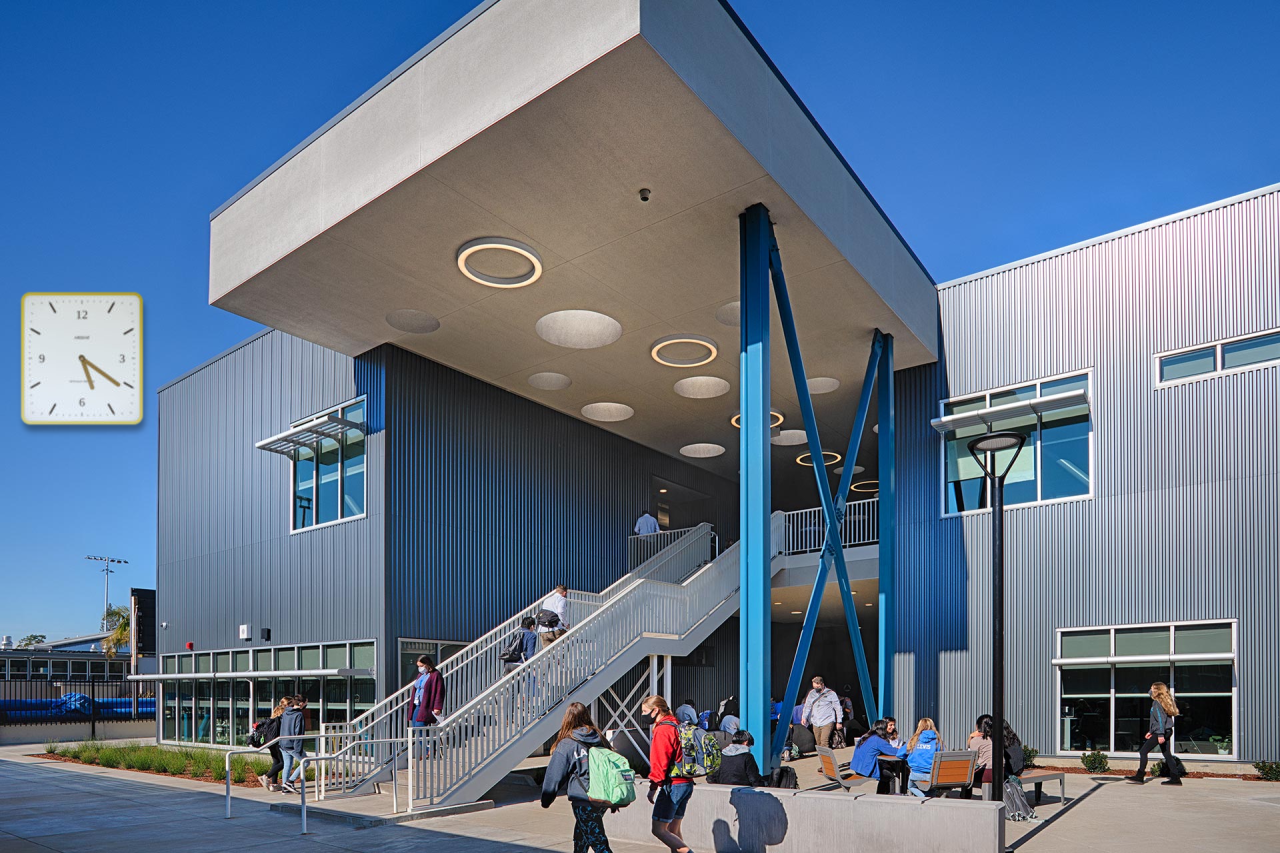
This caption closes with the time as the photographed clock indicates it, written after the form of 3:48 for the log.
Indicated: 5:21
